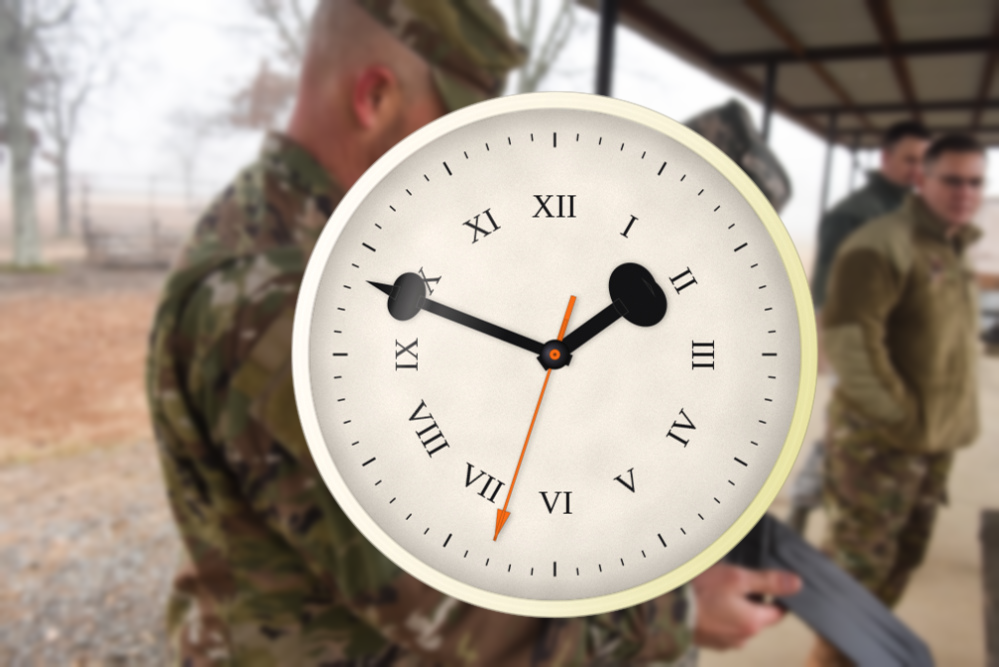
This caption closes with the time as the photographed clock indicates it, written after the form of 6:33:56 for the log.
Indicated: 1:48:33
